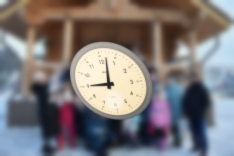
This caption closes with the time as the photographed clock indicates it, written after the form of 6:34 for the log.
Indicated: 9:02
